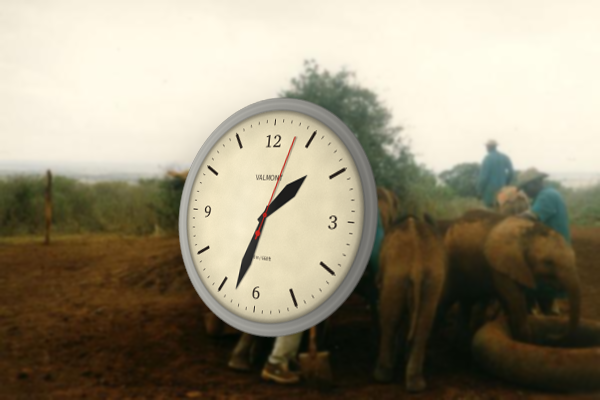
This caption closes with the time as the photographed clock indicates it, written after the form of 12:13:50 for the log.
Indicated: 1:33:03
